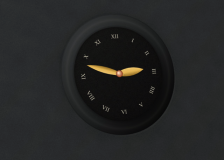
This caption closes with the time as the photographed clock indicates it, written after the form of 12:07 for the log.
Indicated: 2:48
